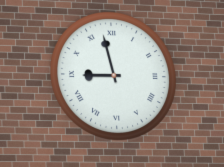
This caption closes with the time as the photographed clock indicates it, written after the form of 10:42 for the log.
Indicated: 8:58
